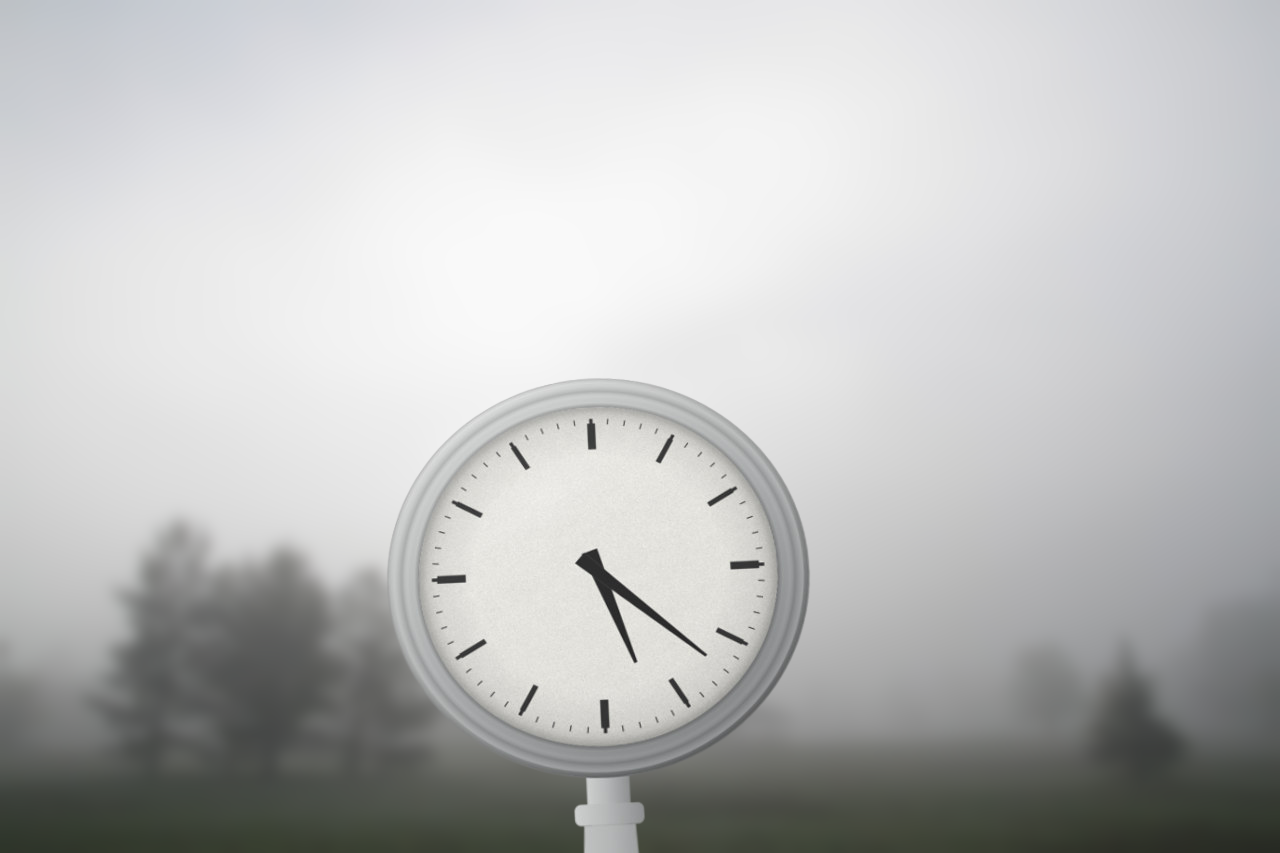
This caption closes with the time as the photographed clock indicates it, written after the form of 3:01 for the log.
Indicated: 5:22
